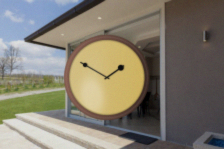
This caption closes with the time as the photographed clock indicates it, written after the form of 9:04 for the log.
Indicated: 1:50
